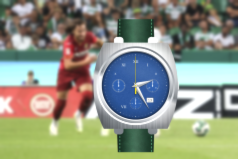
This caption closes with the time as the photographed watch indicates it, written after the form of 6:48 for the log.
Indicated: 2:25
